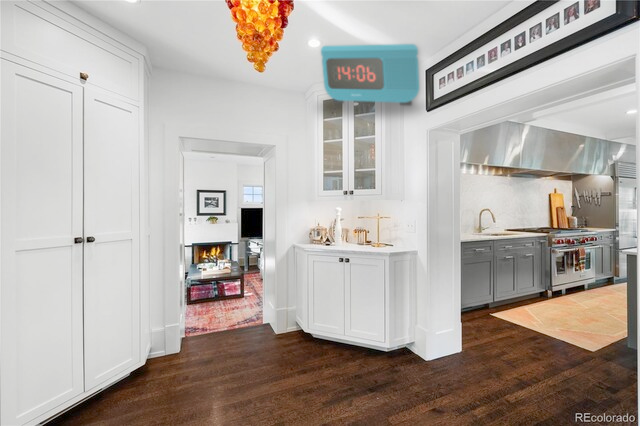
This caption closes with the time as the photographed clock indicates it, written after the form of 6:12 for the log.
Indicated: 14:06
